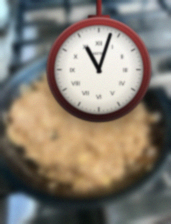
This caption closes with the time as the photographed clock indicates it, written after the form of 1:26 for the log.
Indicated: 11:03
